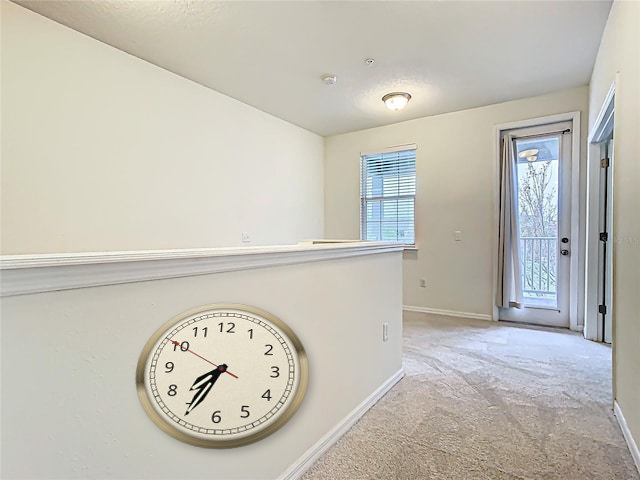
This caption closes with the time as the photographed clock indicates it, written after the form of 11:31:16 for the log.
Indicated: 7:34:50
